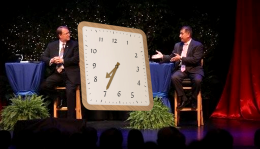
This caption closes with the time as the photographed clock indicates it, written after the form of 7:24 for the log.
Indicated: 7:35
